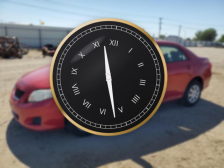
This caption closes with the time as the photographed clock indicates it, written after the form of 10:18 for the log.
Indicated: 11:27
